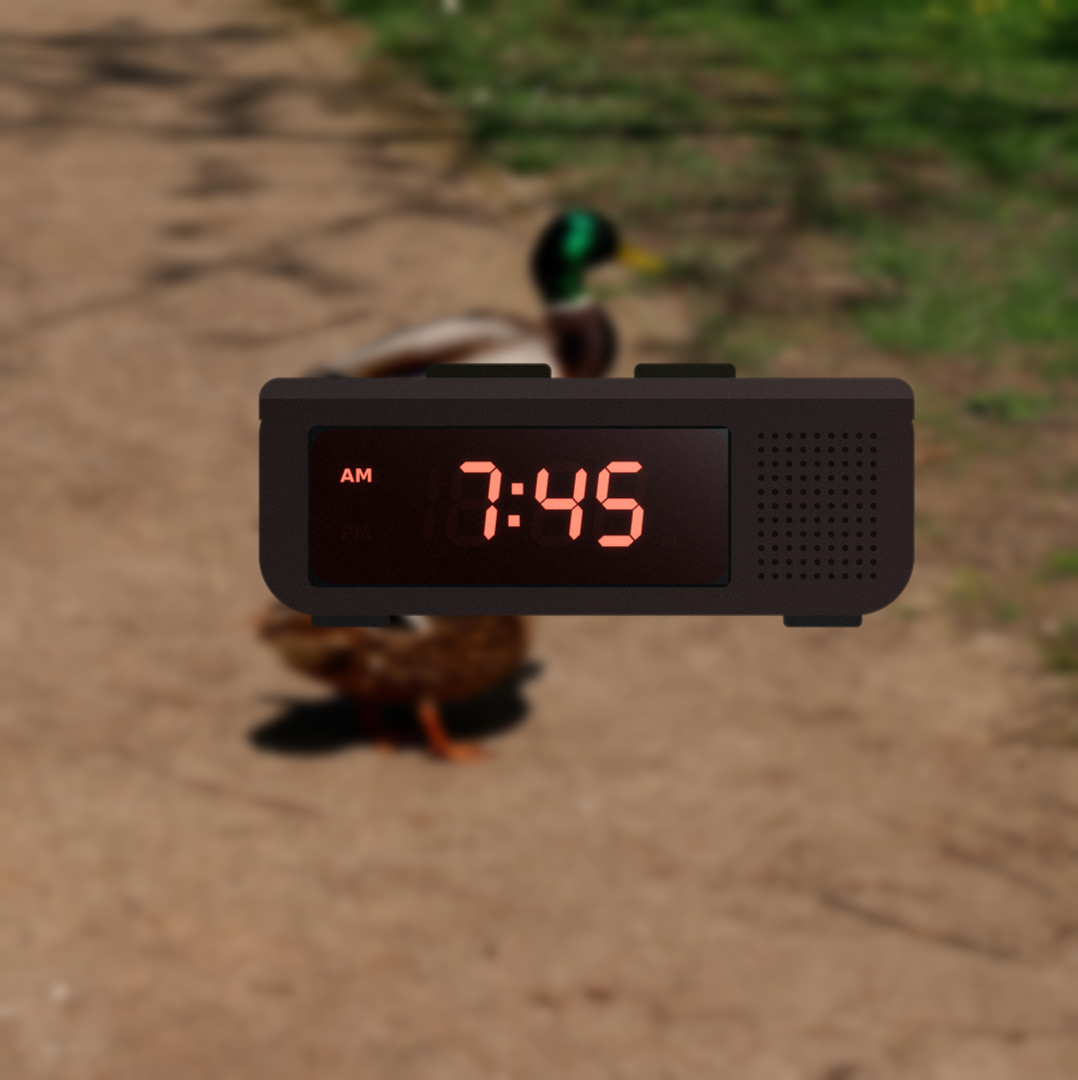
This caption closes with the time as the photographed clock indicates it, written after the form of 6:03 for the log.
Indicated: 7:45
